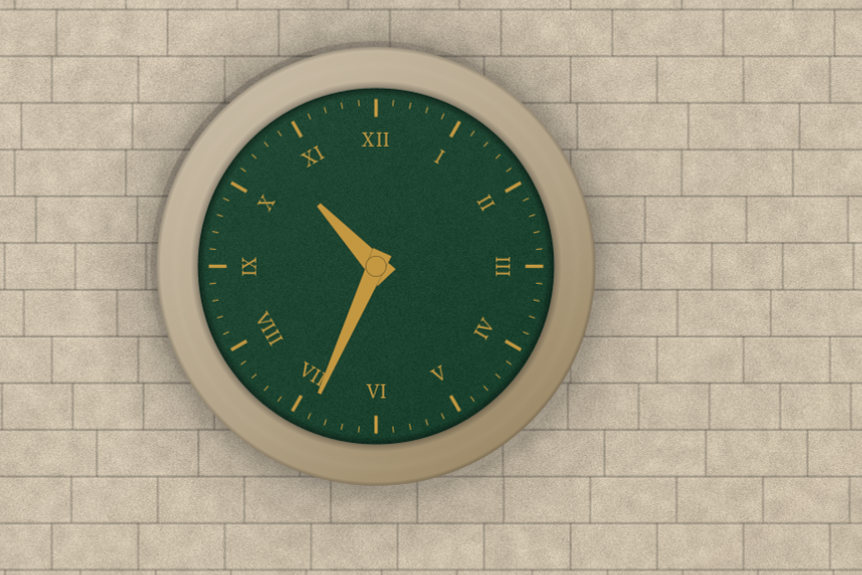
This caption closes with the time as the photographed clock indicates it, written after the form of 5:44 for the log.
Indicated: 10:34
